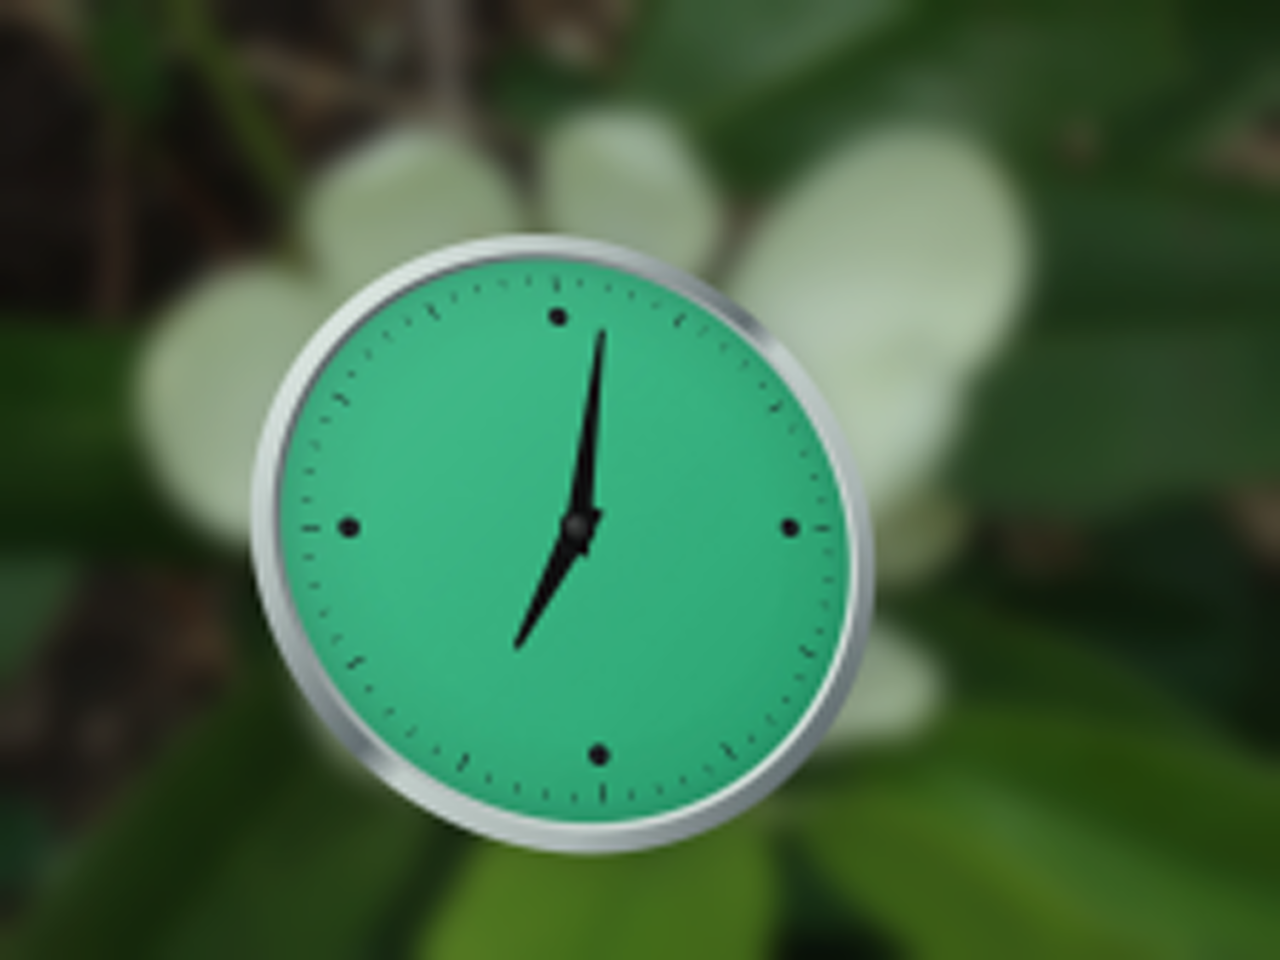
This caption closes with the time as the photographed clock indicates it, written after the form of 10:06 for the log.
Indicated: 7:02
